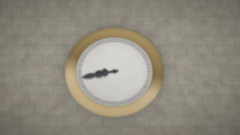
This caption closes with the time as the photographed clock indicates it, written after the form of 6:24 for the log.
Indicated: 8:43
